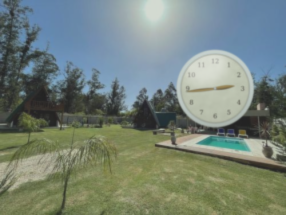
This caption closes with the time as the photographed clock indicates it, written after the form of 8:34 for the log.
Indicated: 2:44
